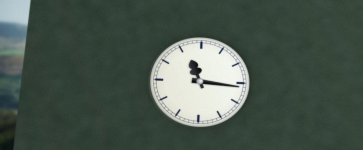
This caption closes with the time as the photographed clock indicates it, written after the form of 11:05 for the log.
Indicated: 11:16
